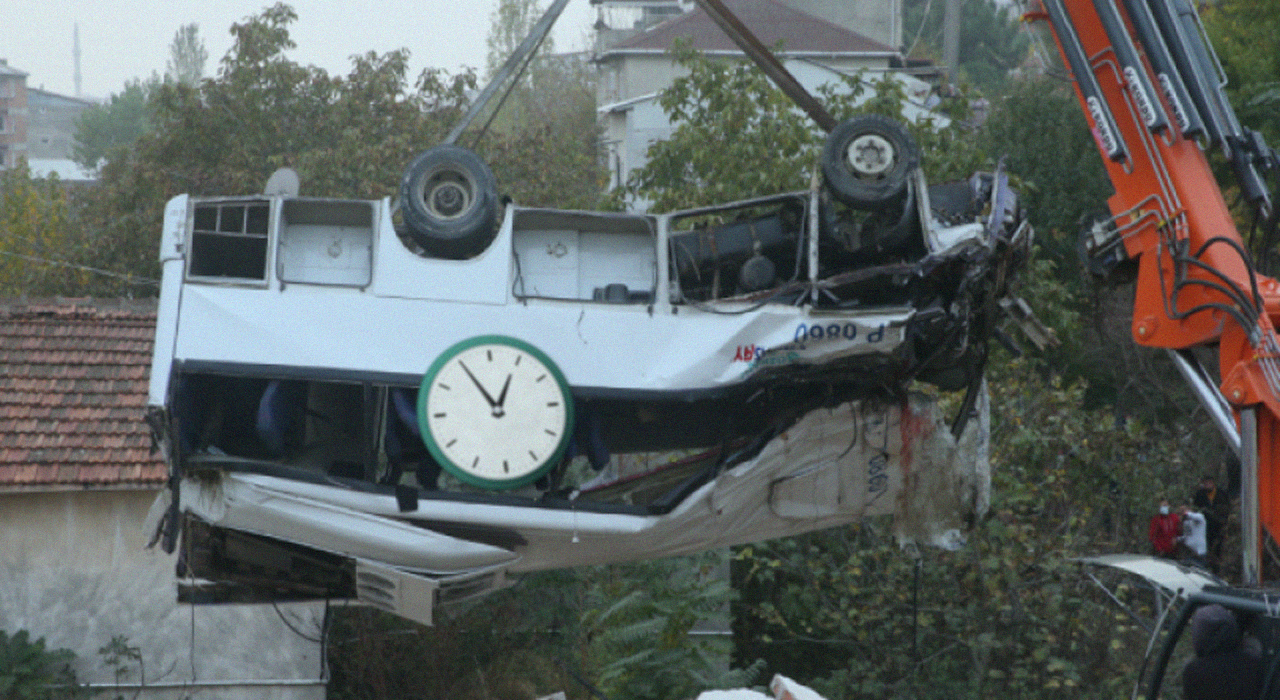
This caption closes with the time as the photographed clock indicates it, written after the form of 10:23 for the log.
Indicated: 12:55
